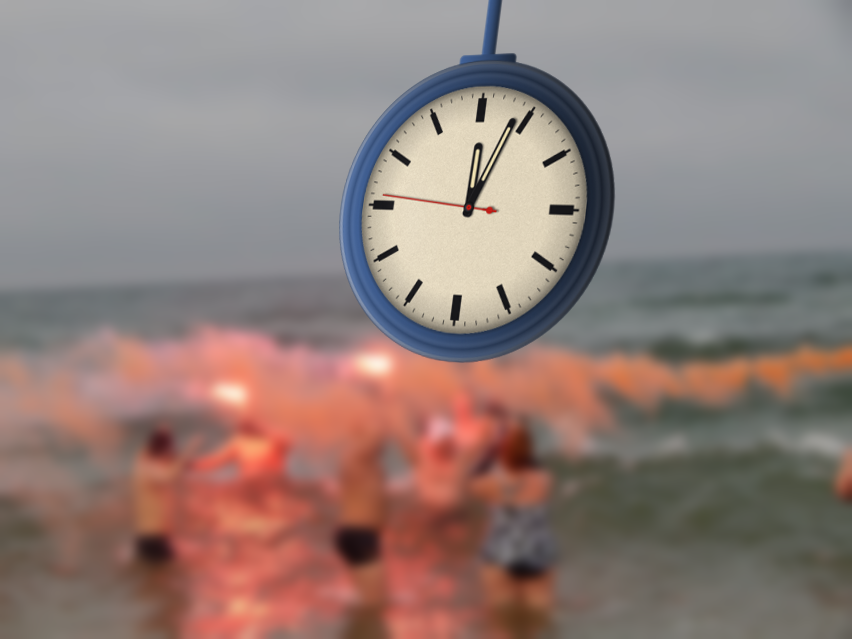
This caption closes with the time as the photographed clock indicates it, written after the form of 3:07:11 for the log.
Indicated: 12:03:46
